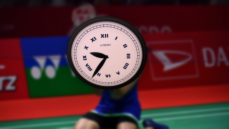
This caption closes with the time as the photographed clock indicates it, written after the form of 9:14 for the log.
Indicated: 9:36
